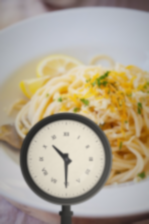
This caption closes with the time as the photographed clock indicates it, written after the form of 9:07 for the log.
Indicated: 10:30
